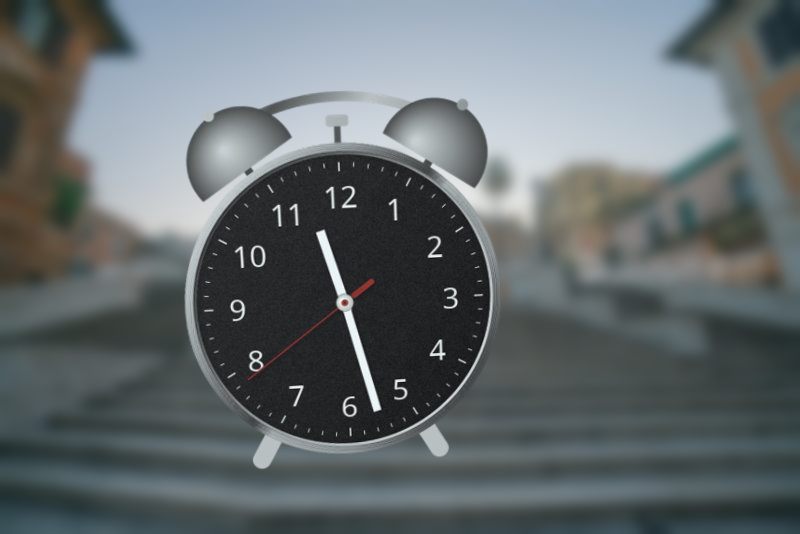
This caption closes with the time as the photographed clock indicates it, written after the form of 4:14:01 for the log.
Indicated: 11:27:39
